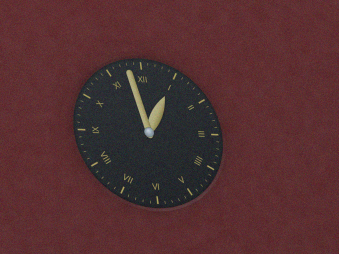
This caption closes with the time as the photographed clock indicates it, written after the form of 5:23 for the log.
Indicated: 12:58
